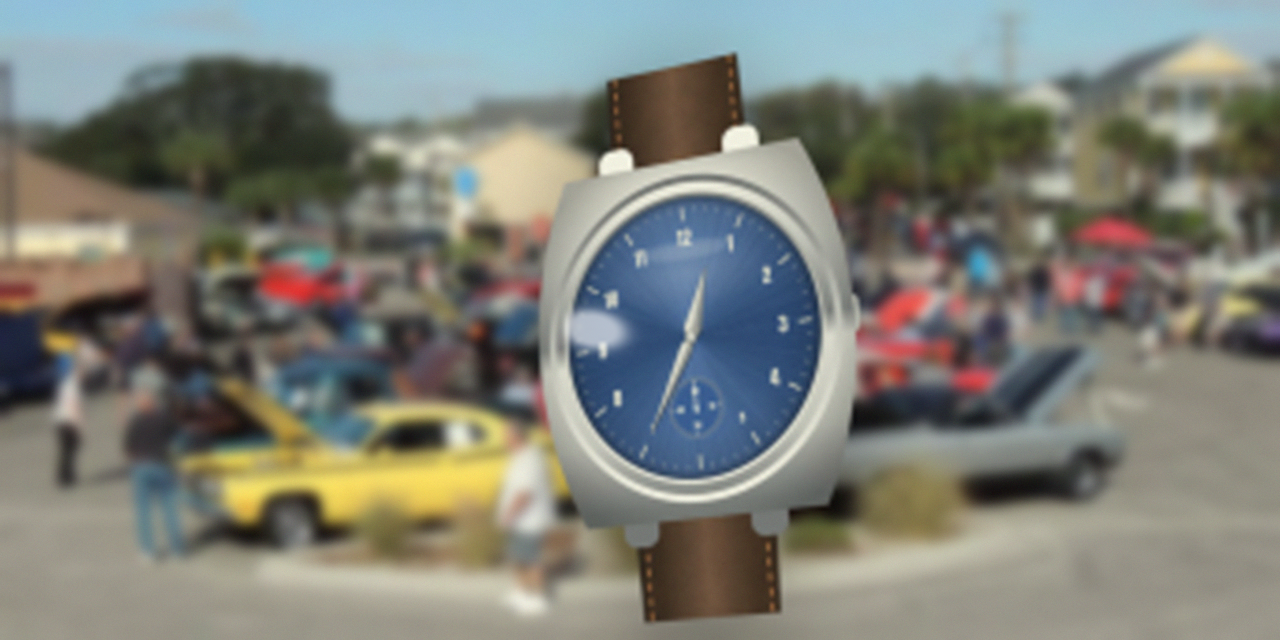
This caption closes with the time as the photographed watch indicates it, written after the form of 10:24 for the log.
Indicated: 12:35
